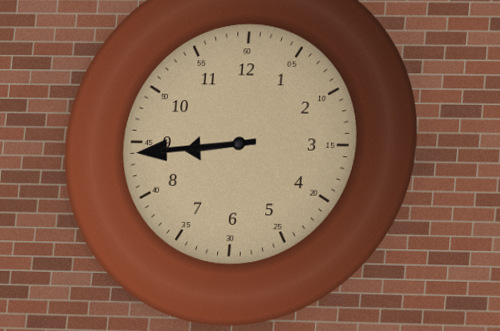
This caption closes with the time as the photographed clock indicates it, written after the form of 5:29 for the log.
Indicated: 8:44
